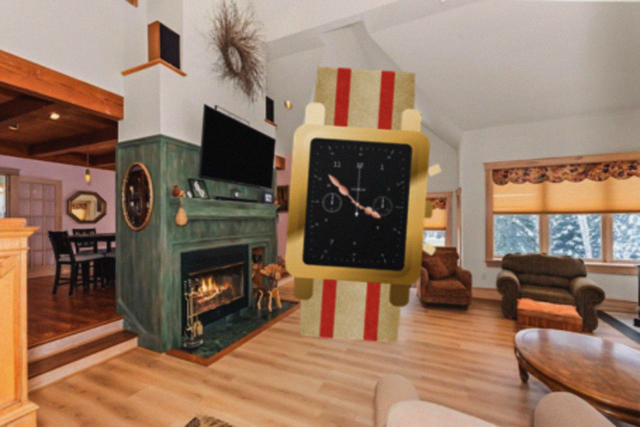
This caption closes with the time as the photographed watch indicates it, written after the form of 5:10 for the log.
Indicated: 3:52
